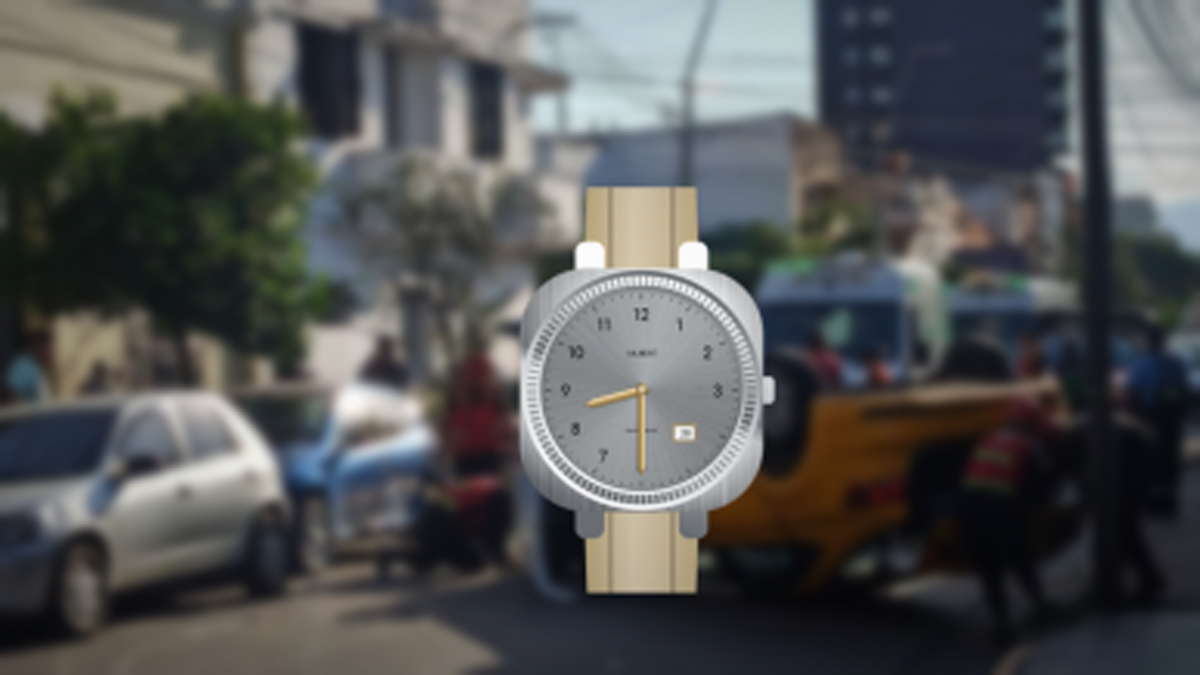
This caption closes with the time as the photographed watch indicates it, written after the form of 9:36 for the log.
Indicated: 8:30
